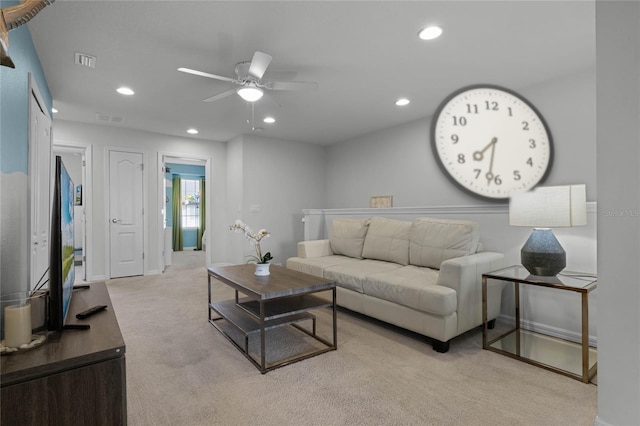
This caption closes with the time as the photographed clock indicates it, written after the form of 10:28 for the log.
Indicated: 7:32
